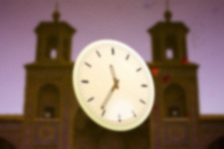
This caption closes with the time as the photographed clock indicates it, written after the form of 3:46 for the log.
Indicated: 11:36
